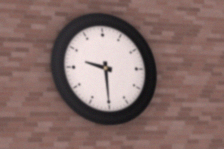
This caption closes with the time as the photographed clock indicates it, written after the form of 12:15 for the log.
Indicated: 9:30
